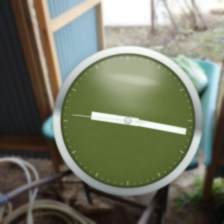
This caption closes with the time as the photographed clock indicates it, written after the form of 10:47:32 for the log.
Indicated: 9:16:46
